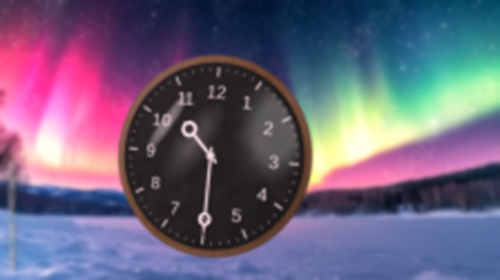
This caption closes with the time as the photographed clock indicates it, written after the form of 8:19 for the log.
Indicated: 10:30
